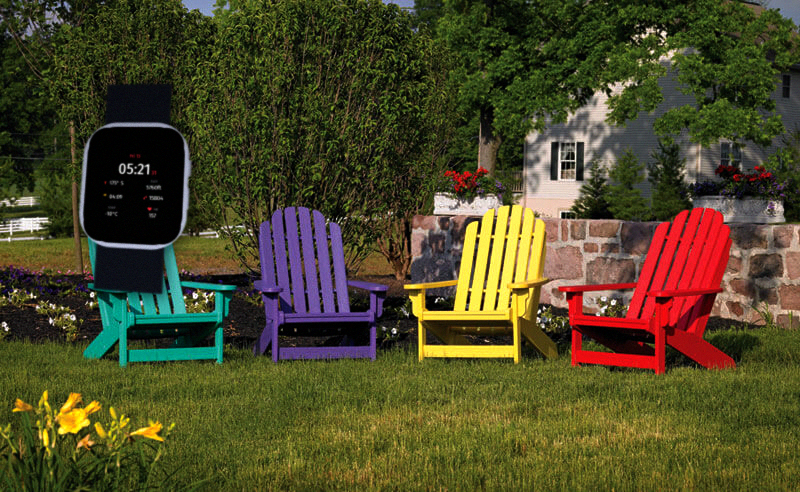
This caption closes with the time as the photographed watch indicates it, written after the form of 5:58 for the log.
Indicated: 5:21
